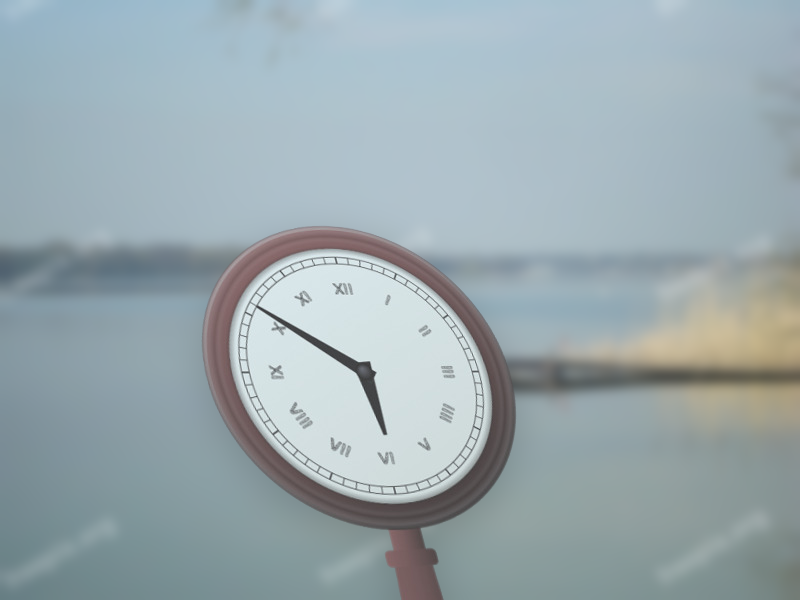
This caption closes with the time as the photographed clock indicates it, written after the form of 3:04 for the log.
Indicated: 5:51
